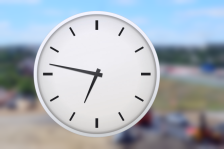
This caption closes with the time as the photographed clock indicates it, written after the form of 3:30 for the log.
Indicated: 6:47
